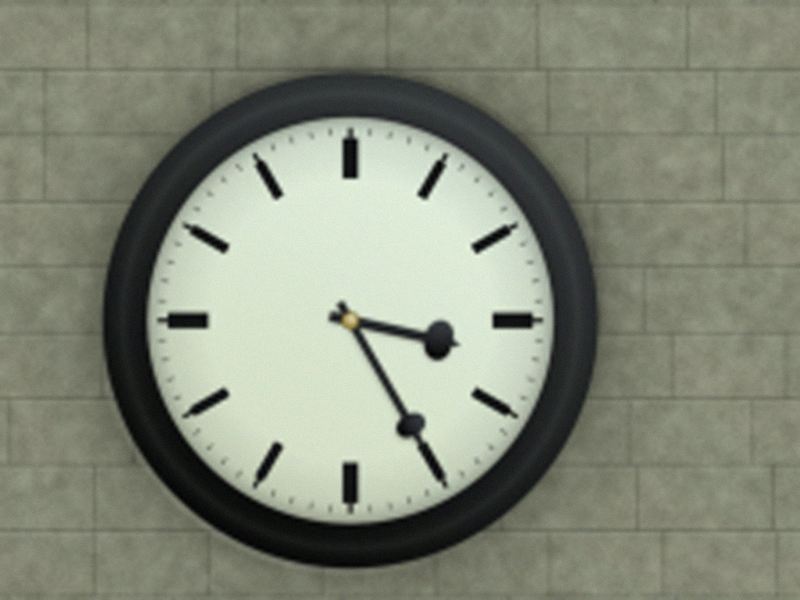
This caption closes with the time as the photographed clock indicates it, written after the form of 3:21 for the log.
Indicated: 3:25
